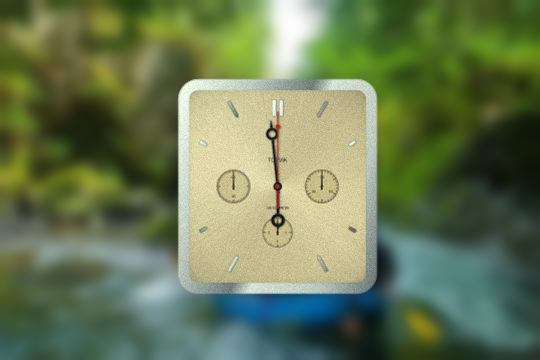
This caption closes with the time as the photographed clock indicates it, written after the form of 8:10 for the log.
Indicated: 5:59
